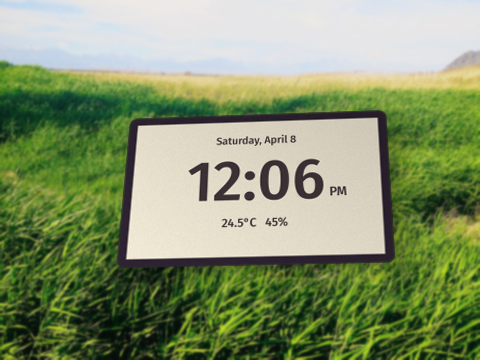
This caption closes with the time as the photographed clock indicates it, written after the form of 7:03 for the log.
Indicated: 12:06
